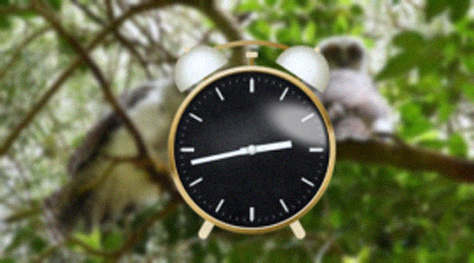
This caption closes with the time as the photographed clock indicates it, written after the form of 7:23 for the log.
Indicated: 2:43
